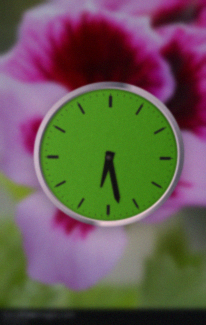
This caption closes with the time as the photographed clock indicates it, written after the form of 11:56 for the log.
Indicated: 6:28
